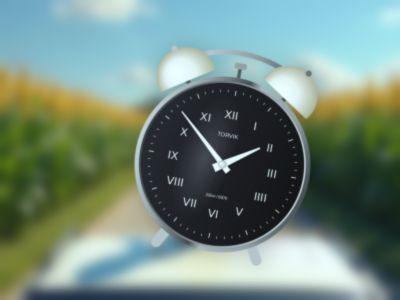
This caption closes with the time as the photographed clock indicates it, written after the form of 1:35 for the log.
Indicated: 1:52
